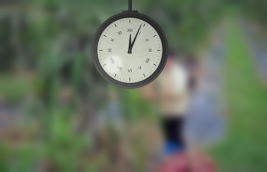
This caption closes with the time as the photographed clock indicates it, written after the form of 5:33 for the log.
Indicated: 12:04
